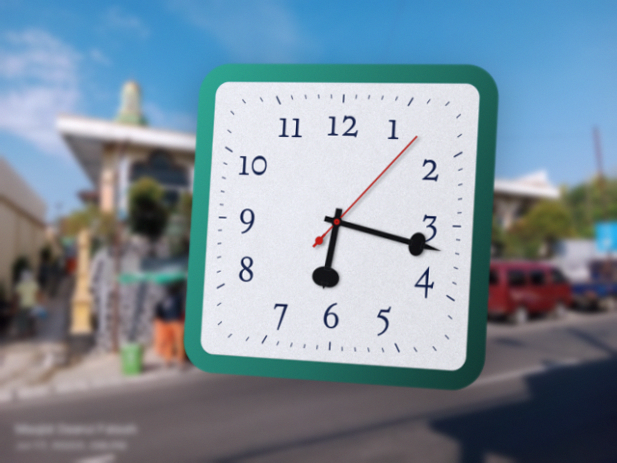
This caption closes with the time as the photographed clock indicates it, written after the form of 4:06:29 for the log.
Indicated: 6:17:07
